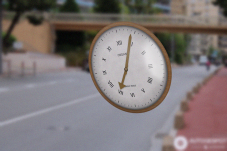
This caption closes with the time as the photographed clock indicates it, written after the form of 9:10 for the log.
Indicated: 7:04
